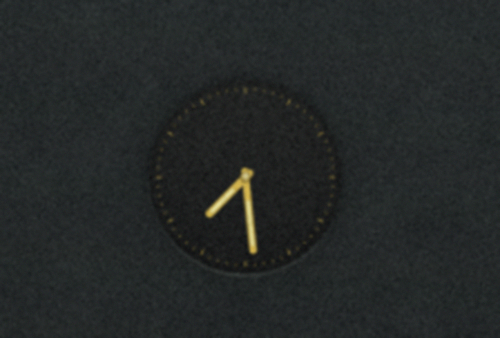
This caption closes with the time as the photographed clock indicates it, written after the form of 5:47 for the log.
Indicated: 7:29
